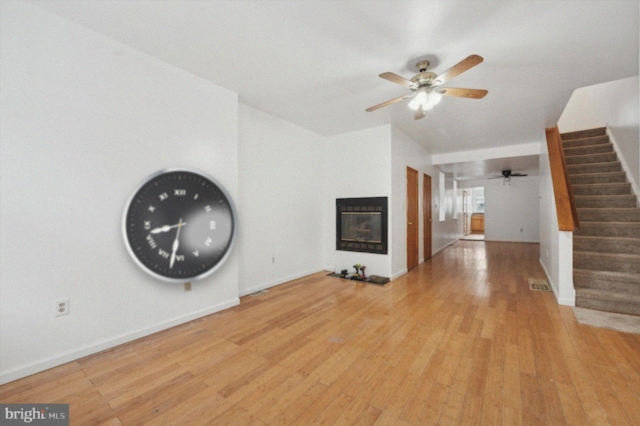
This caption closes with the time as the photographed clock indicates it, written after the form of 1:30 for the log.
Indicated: 8:32
